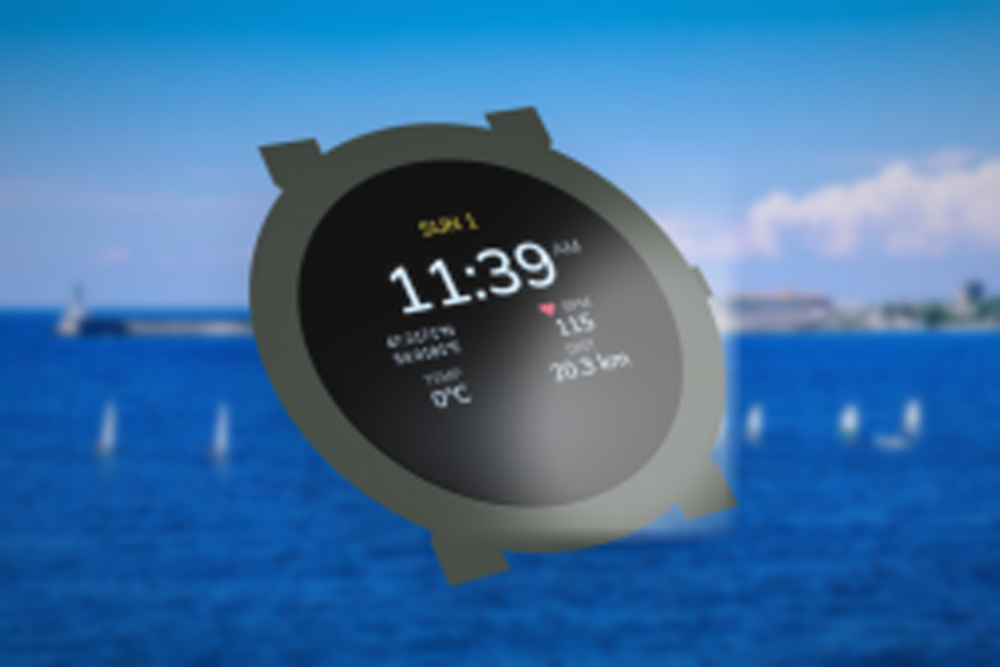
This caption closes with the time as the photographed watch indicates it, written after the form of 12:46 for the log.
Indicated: 11:39
